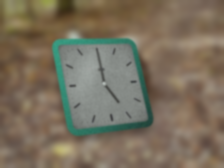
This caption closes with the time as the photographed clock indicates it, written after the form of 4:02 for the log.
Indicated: 5:00
